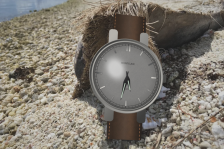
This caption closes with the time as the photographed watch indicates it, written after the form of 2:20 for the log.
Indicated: 5:32
